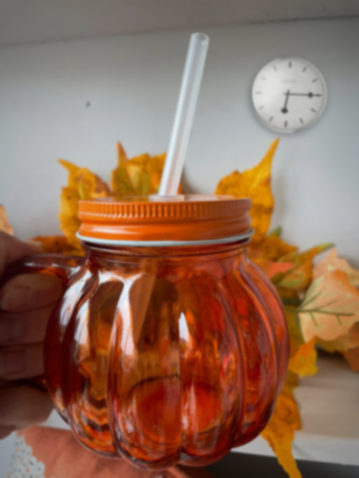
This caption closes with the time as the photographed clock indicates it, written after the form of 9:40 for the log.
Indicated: 6:15
